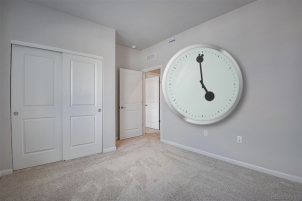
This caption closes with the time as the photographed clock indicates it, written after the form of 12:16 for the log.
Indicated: 4:59
